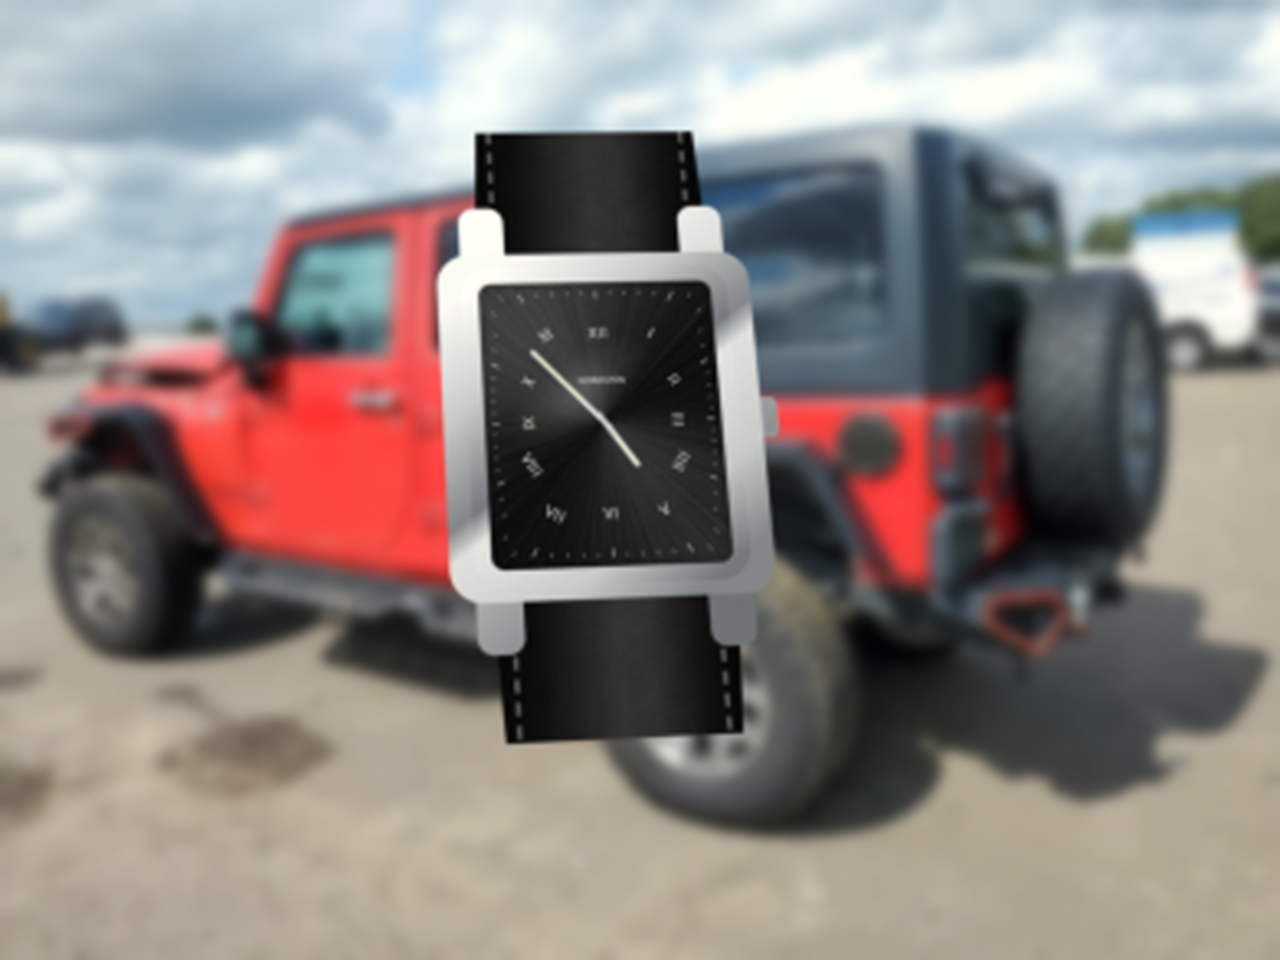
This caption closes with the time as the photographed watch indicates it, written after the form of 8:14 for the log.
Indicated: 4:53
